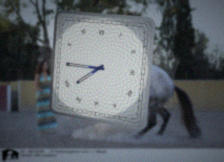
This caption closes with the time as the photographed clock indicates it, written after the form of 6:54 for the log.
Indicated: 7:45
